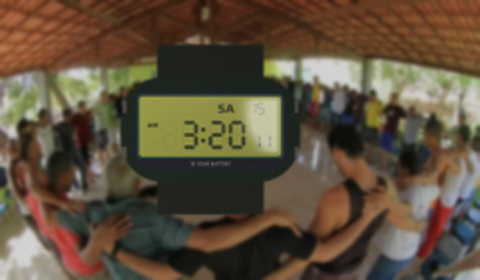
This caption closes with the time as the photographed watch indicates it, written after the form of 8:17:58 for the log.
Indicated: 3:20:11
